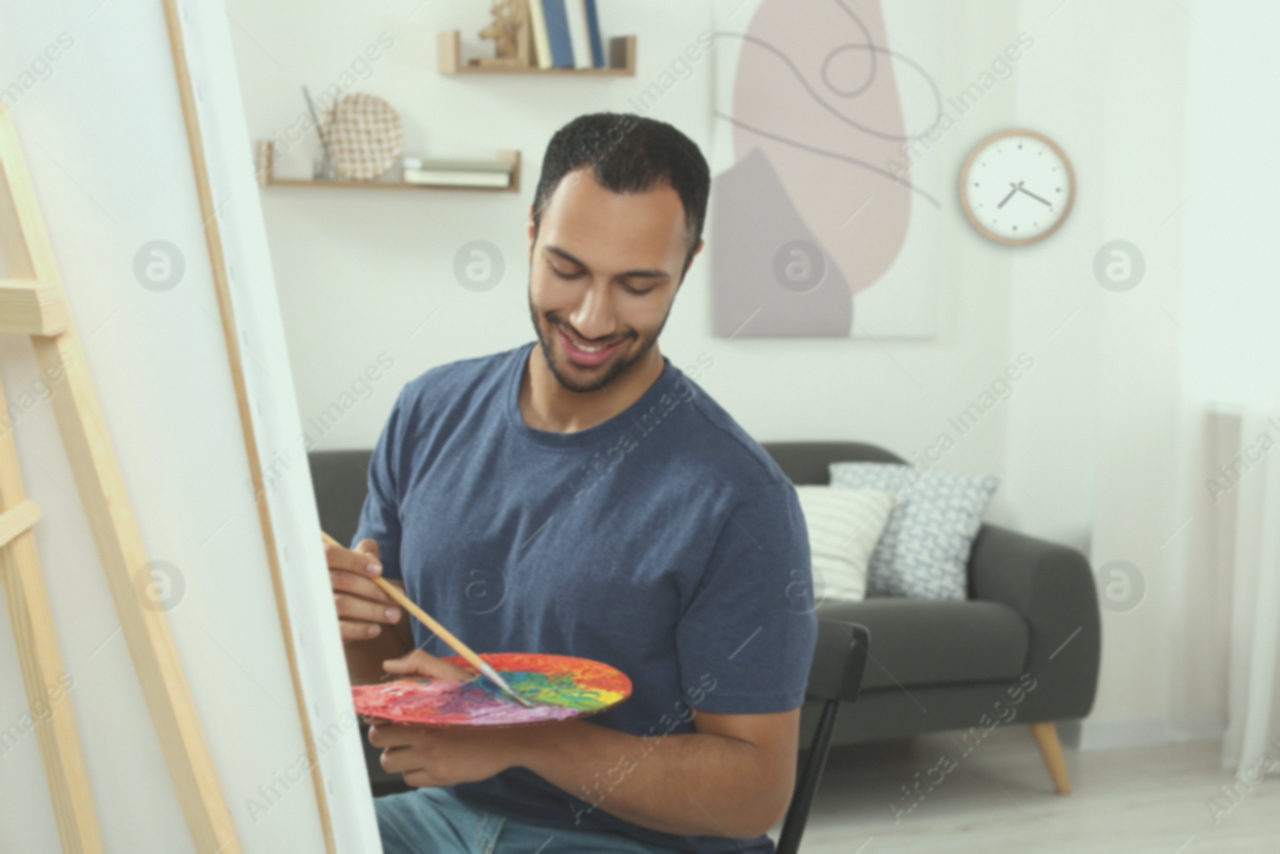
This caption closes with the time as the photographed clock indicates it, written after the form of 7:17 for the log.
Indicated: 7:19
